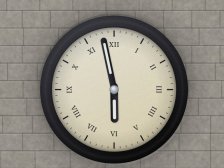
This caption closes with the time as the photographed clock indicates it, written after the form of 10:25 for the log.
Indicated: 5:58
